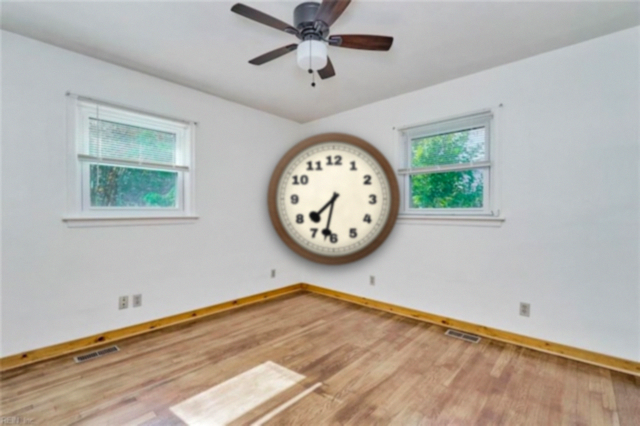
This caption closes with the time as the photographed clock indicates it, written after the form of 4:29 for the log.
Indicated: 7:32
